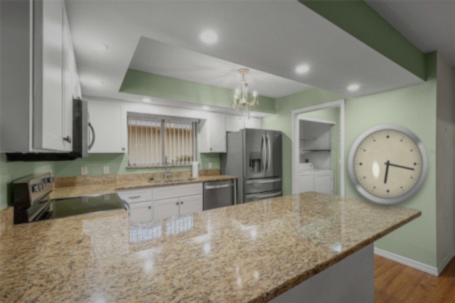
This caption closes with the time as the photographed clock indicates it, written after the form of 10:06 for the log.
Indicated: 6:17
